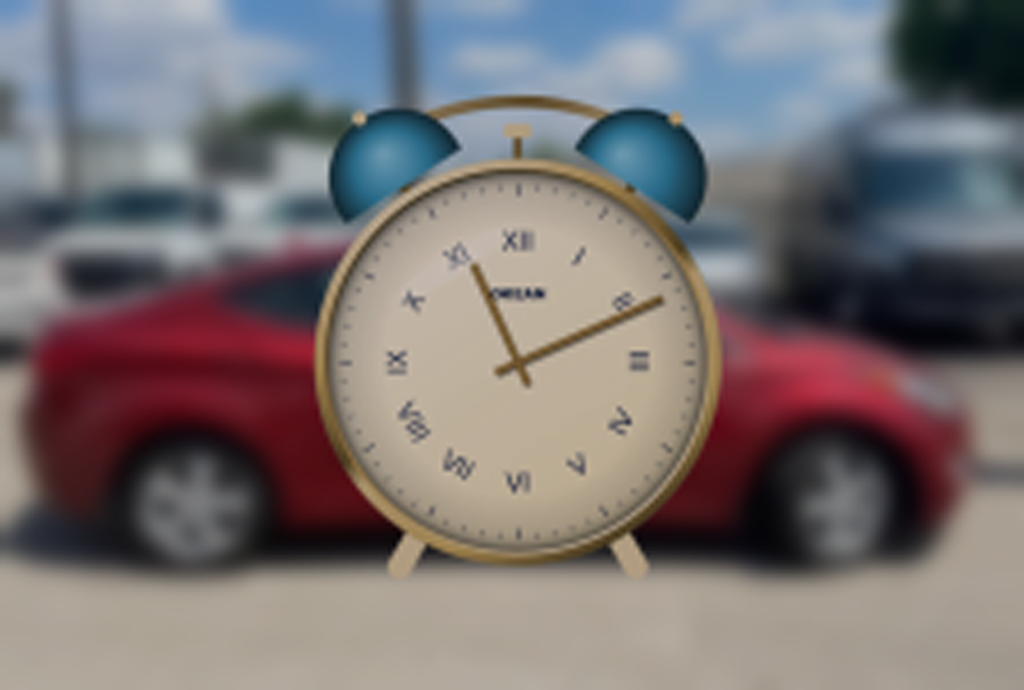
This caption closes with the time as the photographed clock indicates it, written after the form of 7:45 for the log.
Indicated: 11:11
